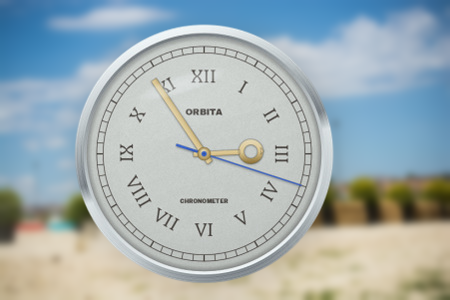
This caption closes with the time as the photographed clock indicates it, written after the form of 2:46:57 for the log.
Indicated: 2:54:18
